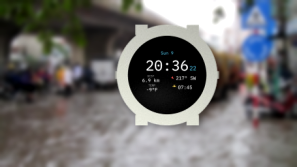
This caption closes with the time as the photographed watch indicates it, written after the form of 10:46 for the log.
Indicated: 20:36
